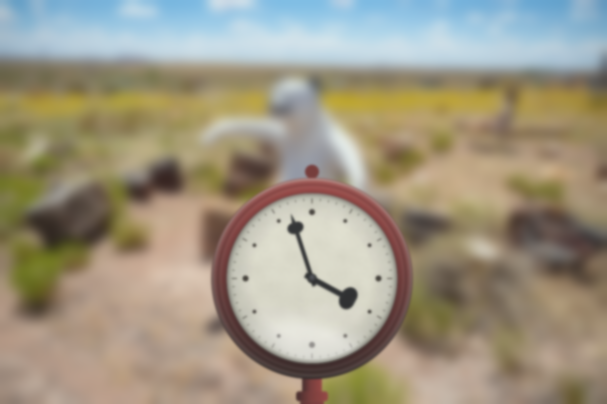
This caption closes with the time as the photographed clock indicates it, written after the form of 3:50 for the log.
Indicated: 3:57
